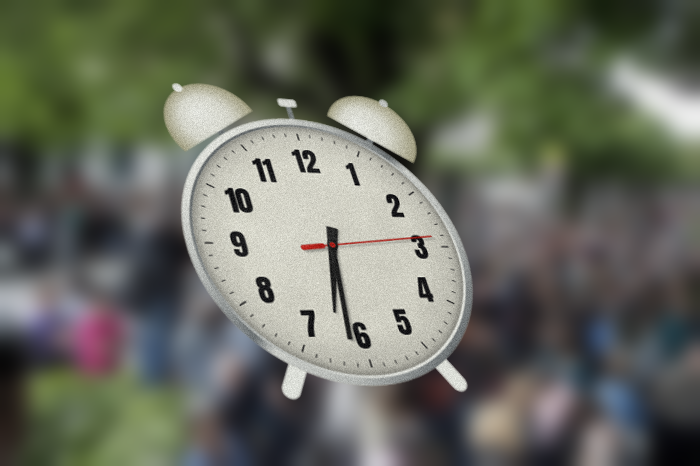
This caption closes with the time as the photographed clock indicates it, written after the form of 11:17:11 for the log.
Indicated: 6:31:14
